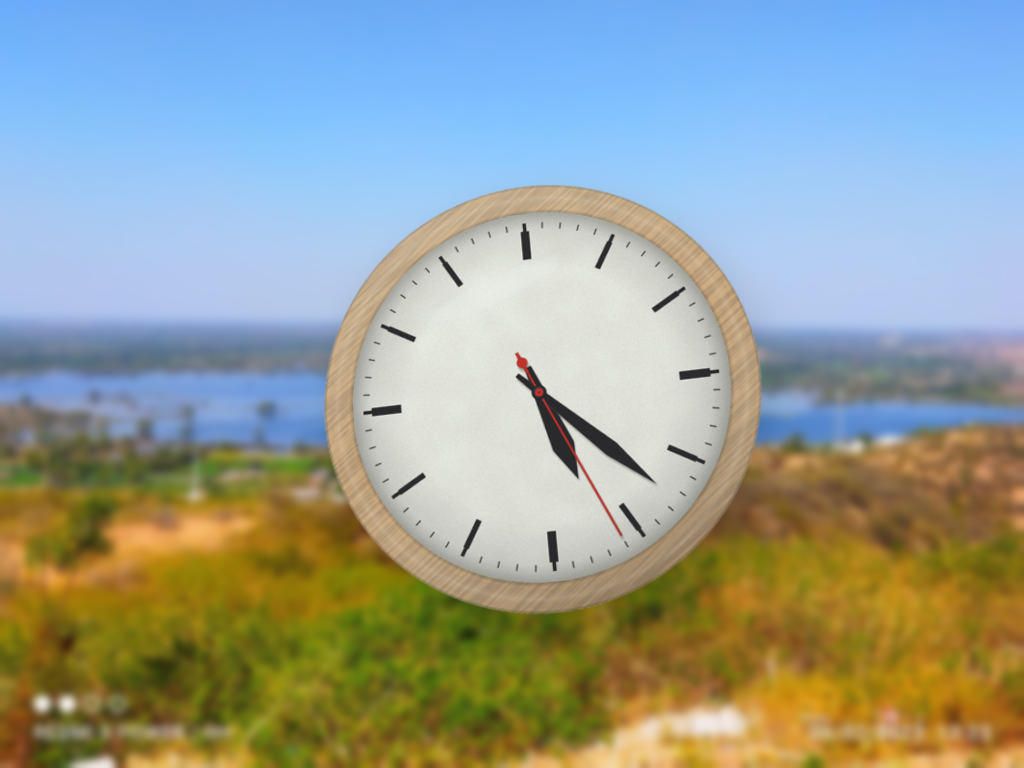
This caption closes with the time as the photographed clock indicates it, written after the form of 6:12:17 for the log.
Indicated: 5:22:26
